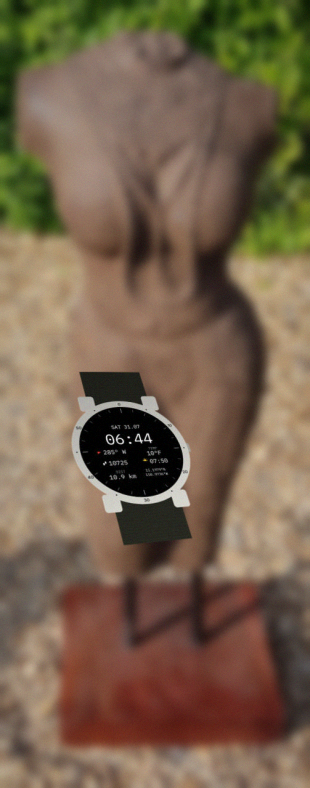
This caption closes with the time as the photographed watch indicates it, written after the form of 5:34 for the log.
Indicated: 6:44
